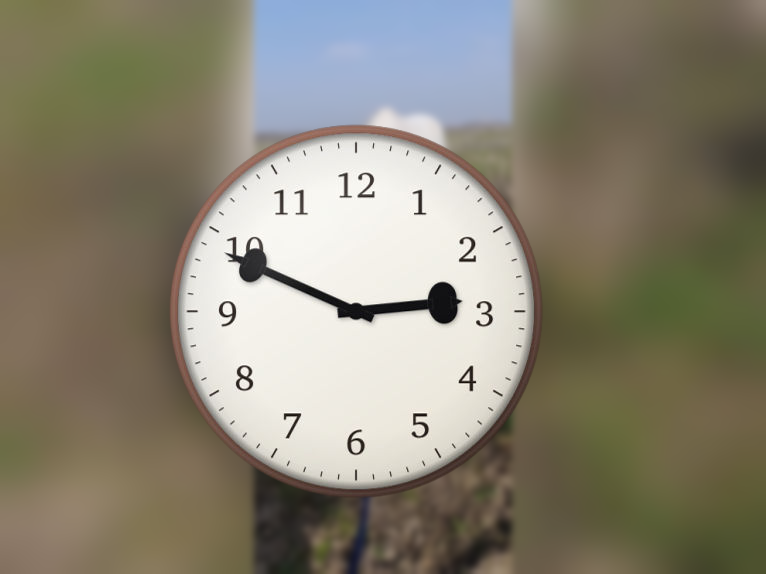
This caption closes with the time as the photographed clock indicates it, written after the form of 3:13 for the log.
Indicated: 2:49
